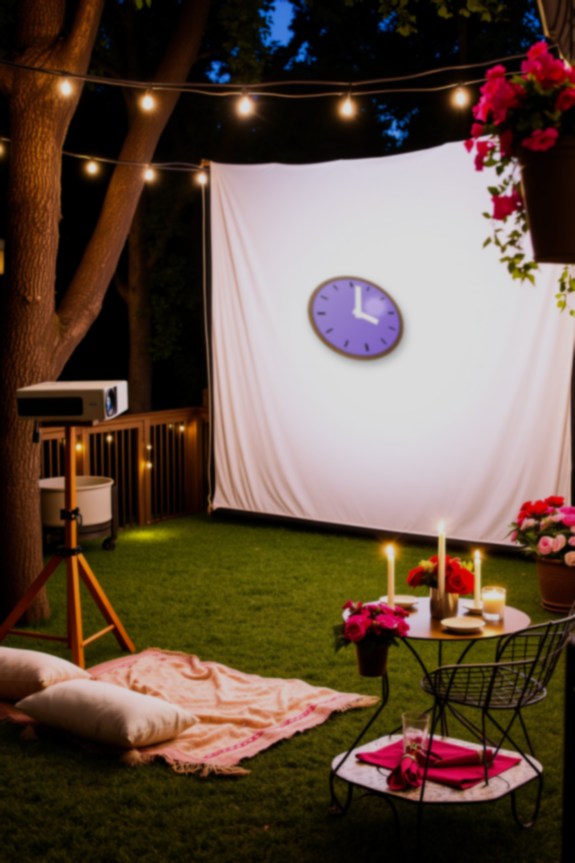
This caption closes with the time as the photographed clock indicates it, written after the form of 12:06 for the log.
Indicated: 4:02
